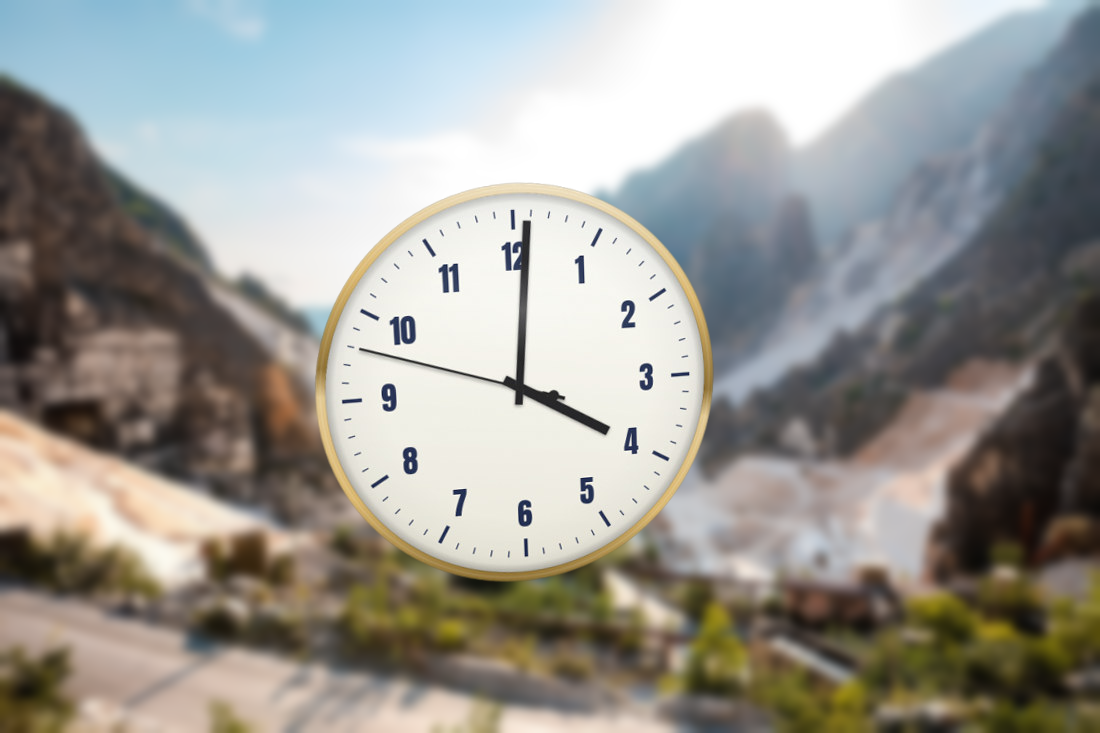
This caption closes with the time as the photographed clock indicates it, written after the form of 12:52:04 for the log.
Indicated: 4:00:48
